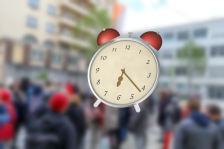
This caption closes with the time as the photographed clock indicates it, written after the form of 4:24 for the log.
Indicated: 6:22
